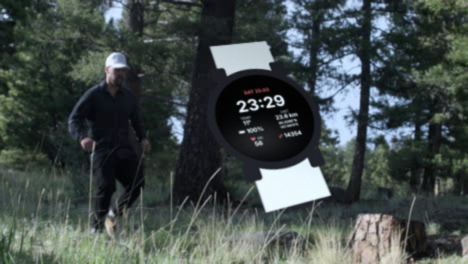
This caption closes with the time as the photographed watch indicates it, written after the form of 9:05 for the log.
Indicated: 23:29
